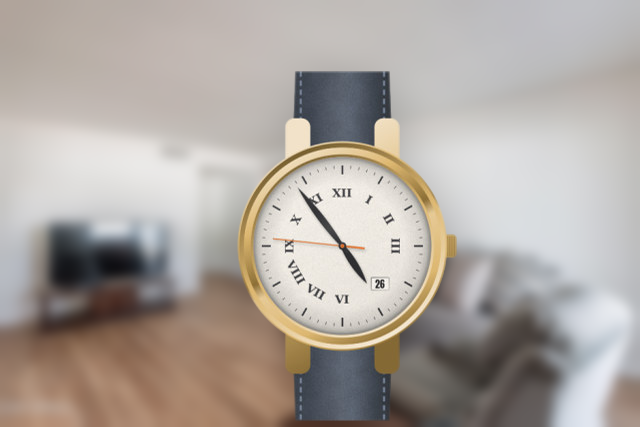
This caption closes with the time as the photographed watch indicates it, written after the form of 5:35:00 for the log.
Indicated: 4:53:46
